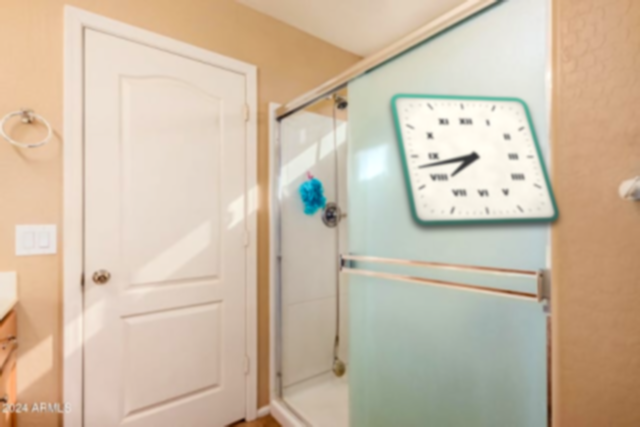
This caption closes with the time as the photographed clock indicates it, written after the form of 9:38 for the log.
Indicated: 7:43
